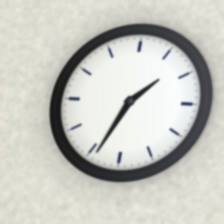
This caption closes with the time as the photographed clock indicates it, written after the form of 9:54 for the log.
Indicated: 1:34
